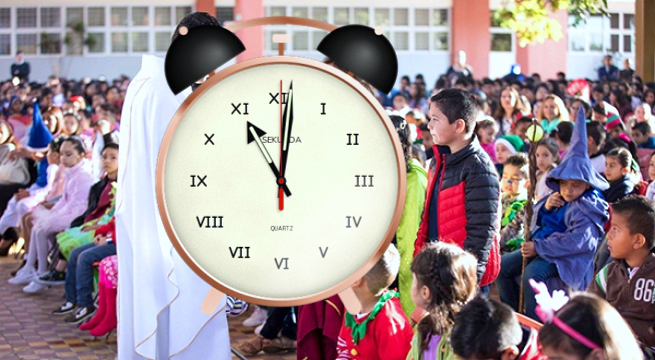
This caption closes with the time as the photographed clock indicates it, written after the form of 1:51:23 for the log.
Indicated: 11:01:00
